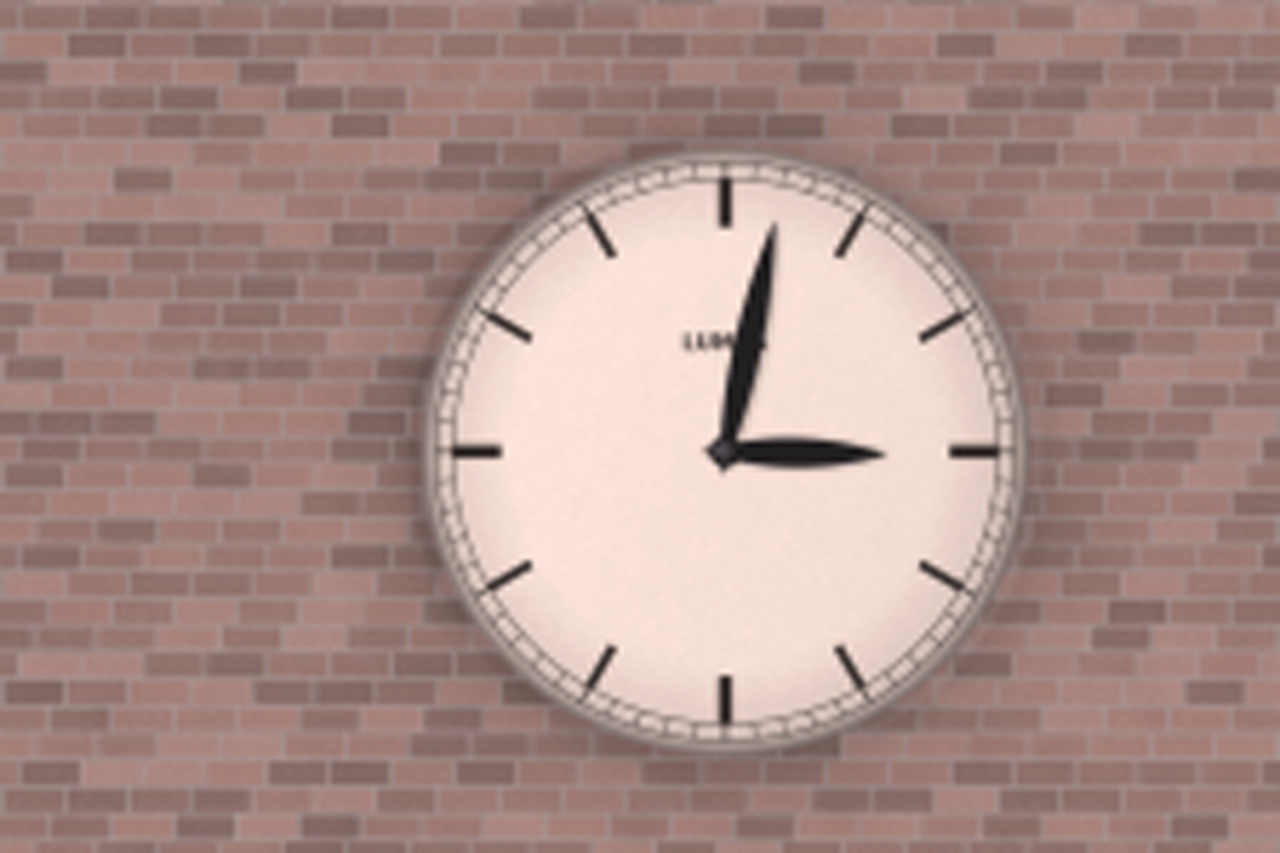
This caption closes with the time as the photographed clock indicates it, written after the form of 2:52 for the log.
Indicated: 3:02
